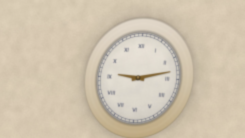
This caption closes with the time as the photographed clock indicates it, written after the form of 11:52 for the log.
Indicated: 9:13
